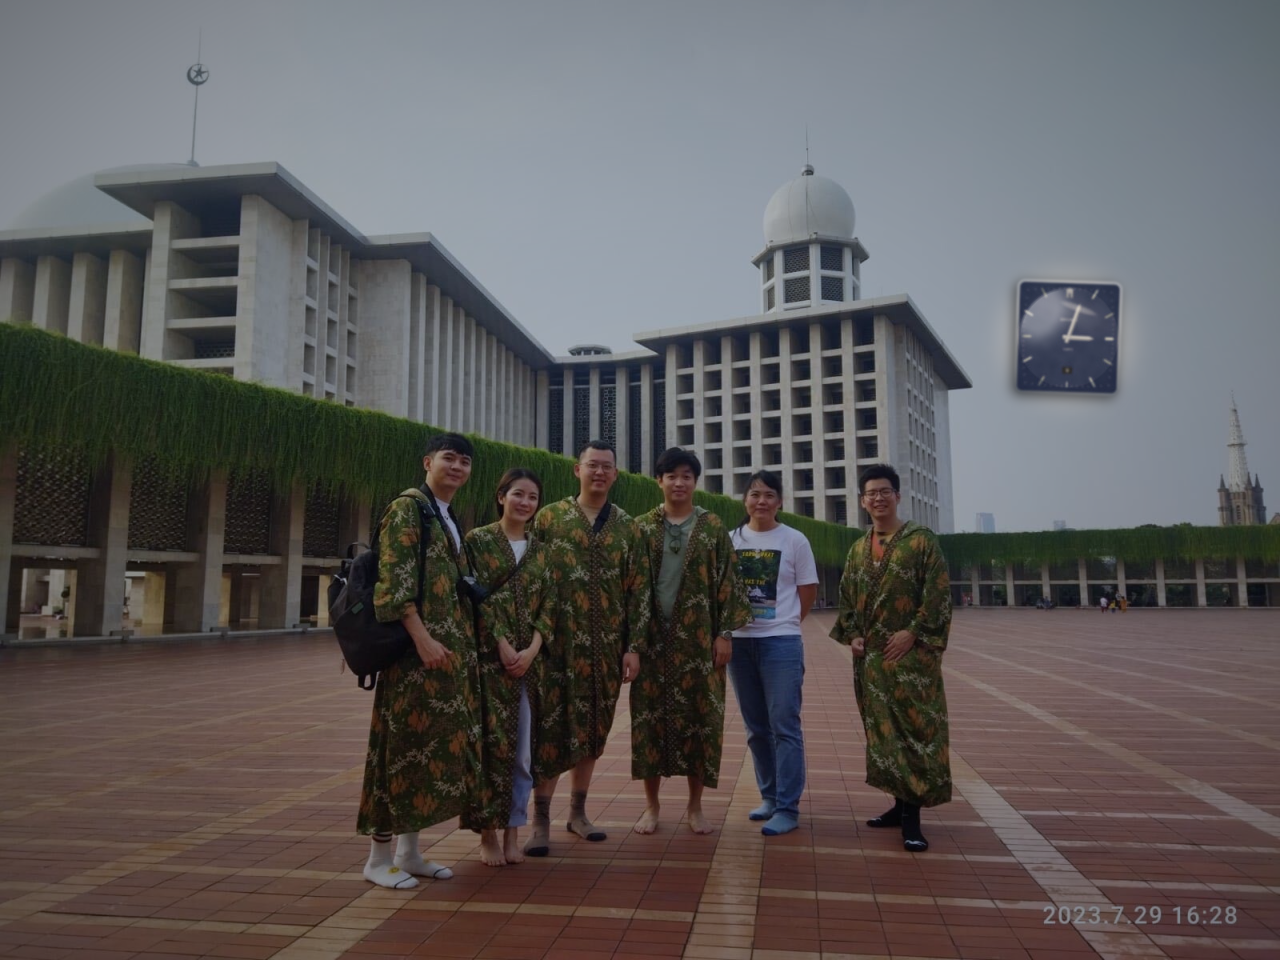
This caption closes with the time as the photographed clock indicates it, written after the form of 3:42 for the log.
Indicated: 3:03
